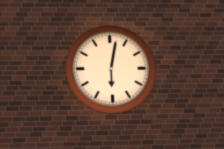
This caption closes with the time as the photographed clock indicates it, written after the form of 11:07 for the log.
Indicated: 6:02
